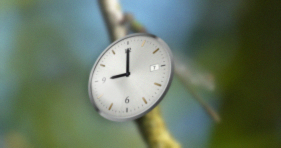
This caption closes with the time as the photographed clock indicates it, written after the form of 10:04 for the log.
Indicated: 9:00
